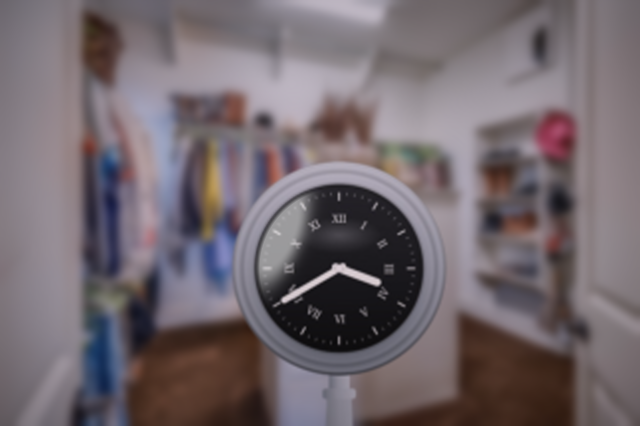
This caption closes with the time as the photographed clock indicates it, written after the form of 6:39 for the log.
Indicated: 3:40
